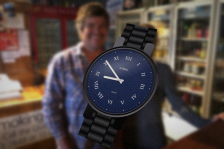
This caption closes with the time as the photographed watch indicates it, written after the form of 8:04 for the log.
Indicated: 8:51
